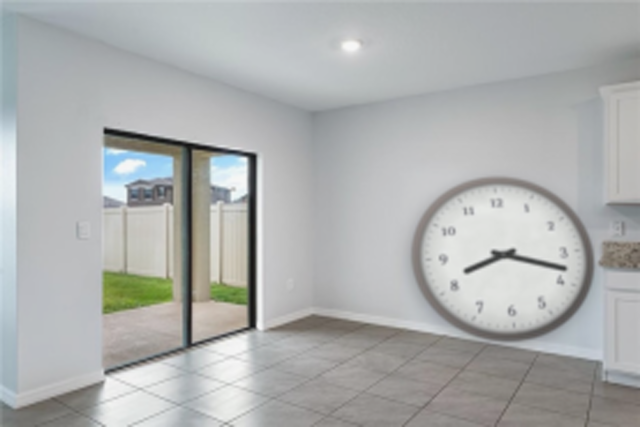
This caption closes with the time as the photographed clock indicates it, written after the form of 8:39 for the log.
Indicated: 8:18
